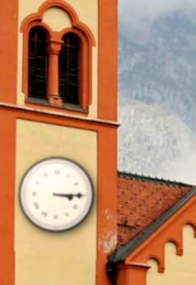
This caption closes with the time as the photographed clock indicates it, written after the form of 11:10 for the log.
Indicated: 3:15
